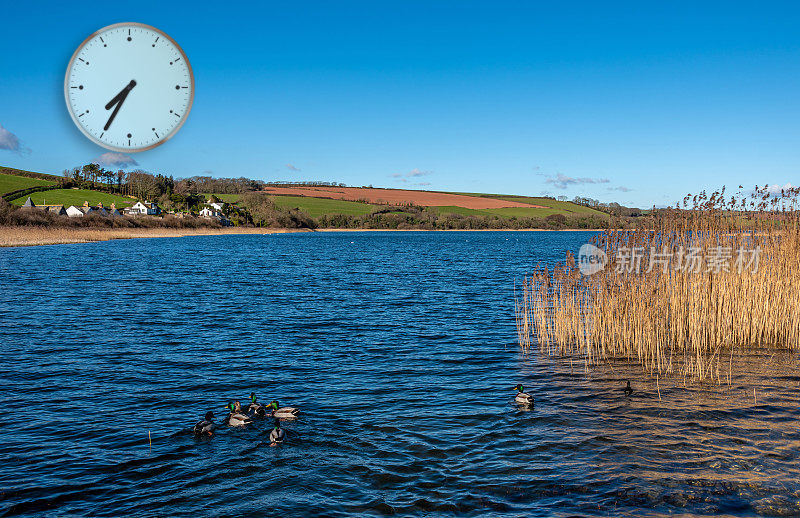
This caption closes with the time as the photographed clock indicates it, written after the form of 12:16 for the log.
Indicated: 7:35
